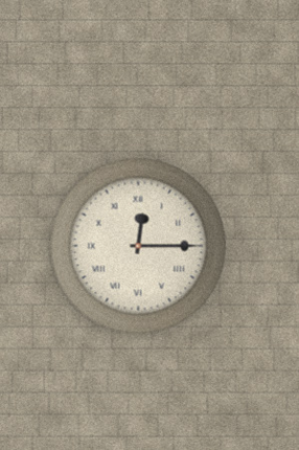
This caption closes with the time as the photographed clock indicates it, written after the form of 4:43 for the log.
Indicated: 12:15
